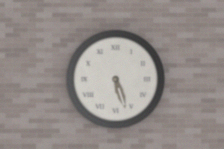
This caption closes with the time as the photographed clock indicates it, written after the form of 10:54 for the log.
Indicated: 5:27
